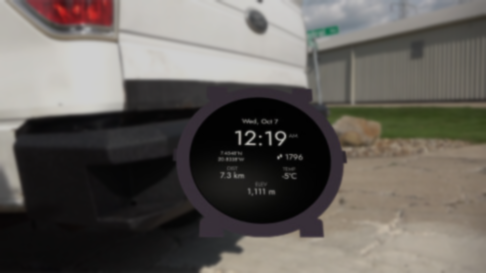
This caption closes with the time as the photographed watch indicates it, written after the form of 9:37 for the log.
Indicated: 12:19
